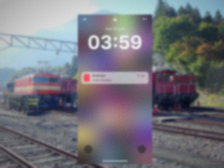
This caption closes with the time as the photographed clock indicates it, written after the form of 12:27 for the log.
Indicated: 3:59
